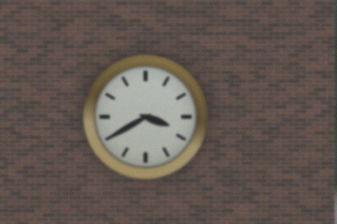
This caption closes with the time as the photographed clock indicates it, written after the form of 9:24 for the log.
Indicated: 3:40
